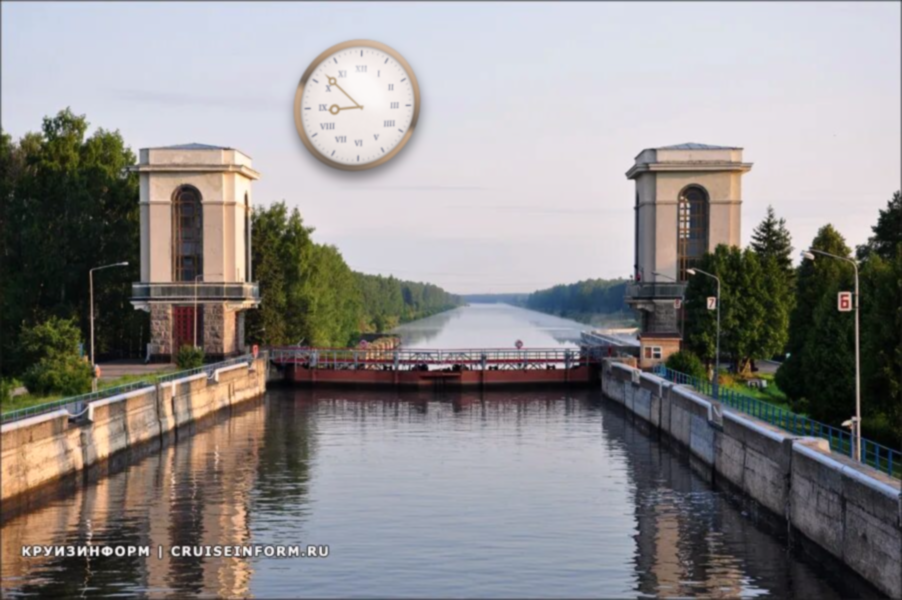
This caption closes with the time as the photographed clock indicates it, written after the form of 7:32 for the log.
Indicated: 8:52
